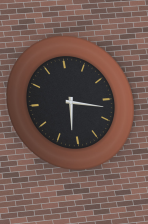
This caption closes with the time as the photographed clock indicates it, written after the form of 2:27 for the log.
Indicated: 6:17
